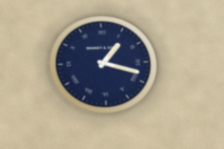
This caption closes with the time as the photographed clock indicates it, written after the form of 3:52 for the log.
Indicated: 1:18
